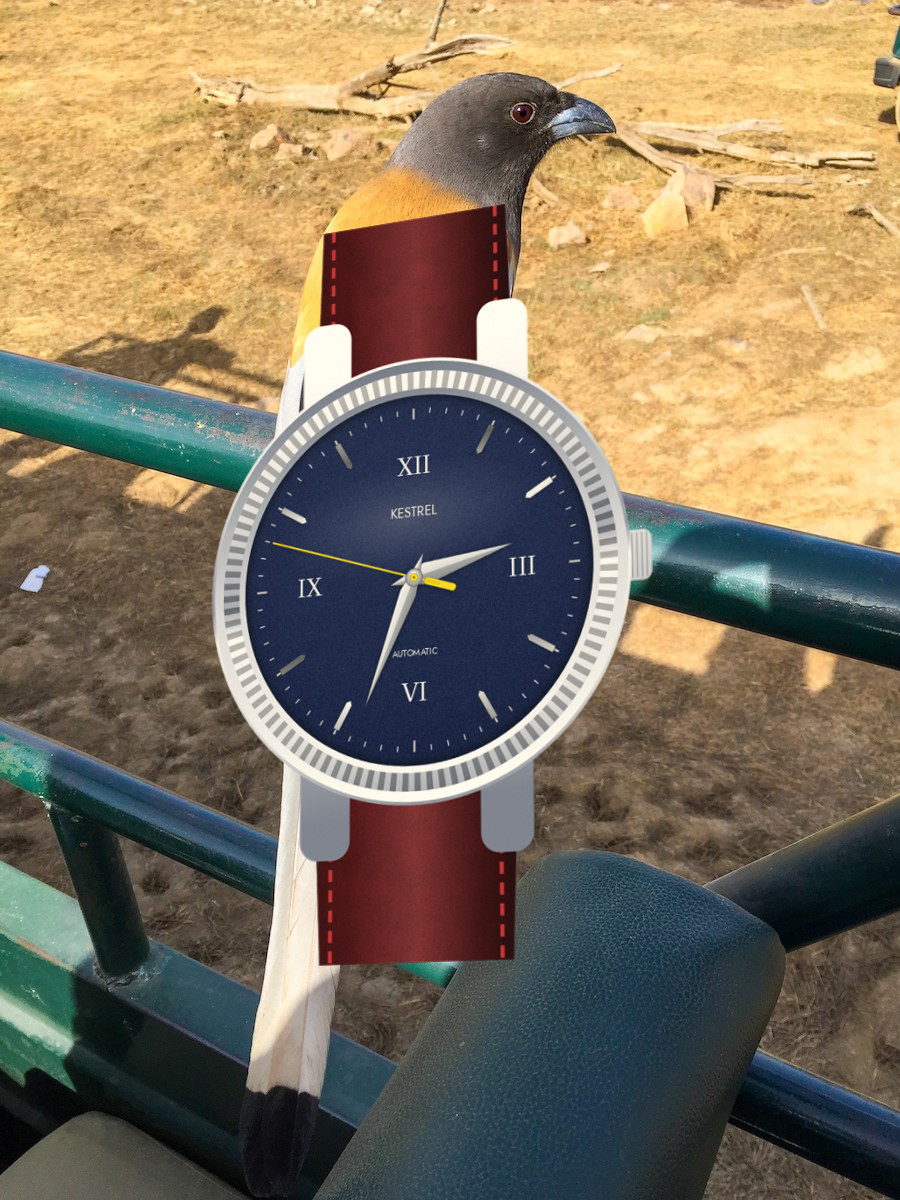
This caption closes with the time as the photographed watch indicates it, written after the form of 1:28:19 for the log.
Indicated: 2:33:48
